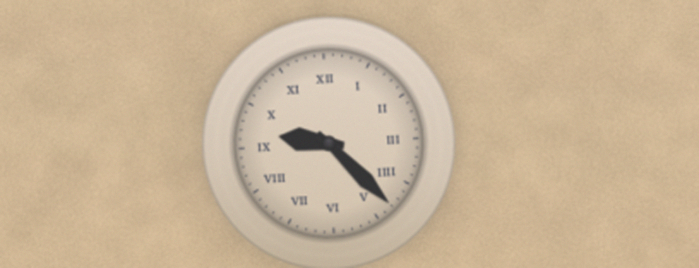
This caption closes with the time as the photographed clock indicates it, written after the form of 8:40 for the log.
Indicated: 9:23
